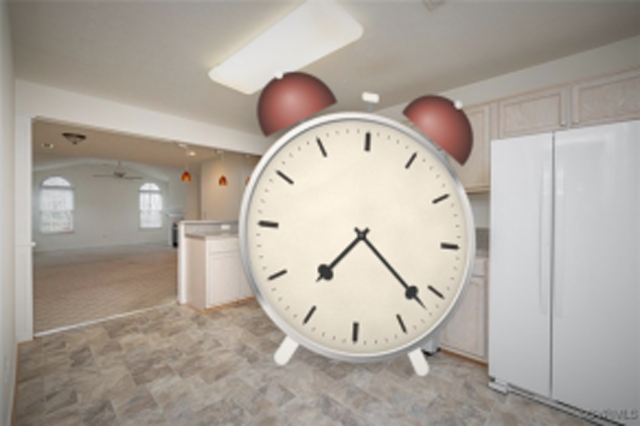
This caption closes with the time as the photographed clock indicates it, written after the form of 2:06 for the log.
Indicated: 7:22
